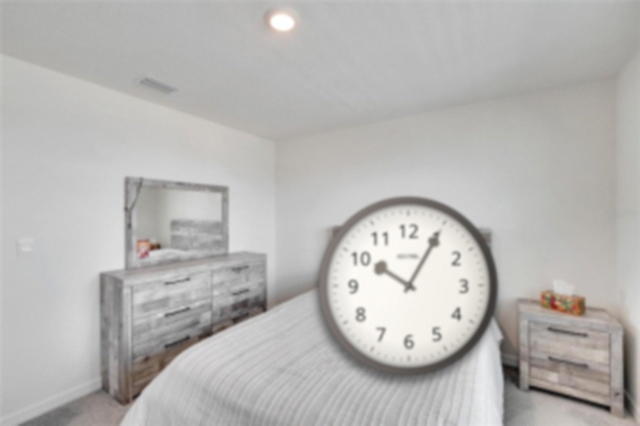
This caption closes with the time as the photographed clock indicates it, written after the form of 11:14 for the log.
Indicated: 10:05
